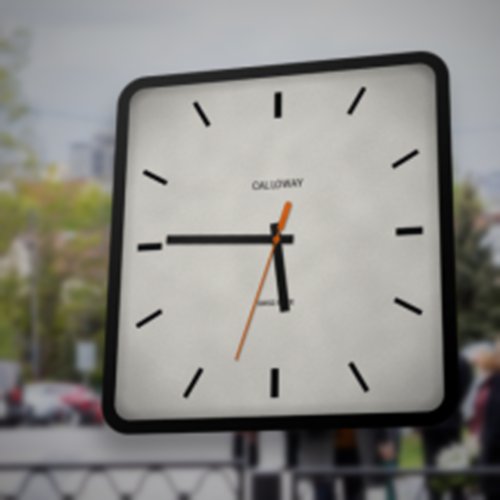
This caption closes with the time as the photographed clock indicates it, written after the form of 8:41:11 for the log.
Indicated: 5:45:33
